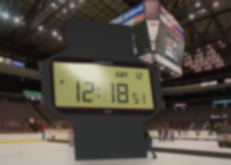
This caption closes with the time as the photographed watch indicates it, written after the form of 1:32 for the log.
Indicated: 12:18
